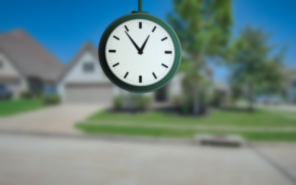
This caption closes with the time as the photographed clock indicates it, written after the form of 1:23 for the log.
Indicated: 12:54
